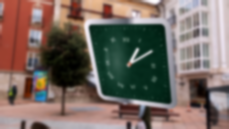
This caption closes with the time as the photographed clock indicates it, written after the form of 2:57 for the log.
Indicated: 1:10
